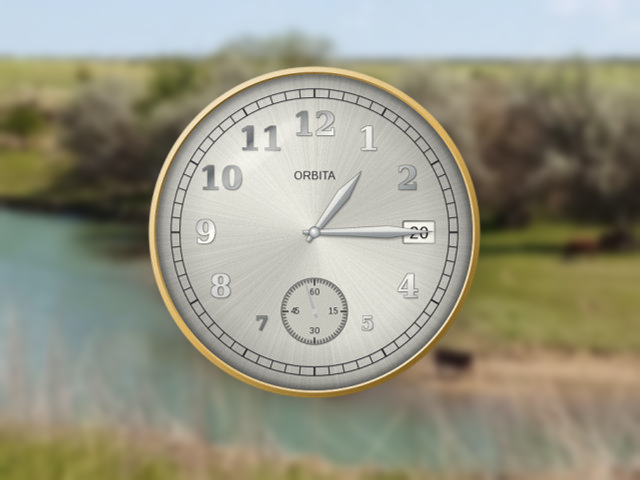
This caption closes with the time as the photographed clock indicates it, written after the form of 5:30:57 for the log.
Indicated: 1:14:57
